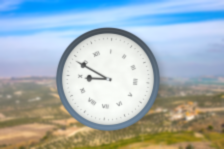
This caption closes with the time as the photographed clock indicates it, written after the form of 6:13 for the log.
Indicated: 9:54
